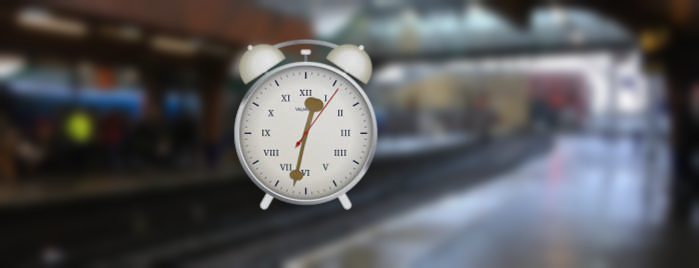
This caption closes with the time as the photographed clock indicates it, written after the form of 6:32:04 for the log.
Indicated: 12:32:06
